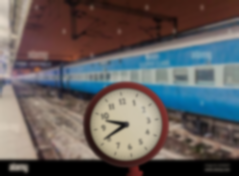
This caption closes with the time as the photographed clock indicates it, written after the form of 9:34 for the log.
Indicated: 9:41
